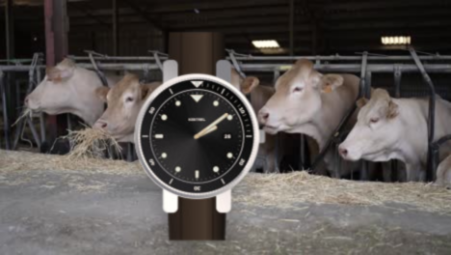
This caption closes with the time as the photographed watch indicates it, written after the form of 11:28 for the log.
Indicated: 2:09
